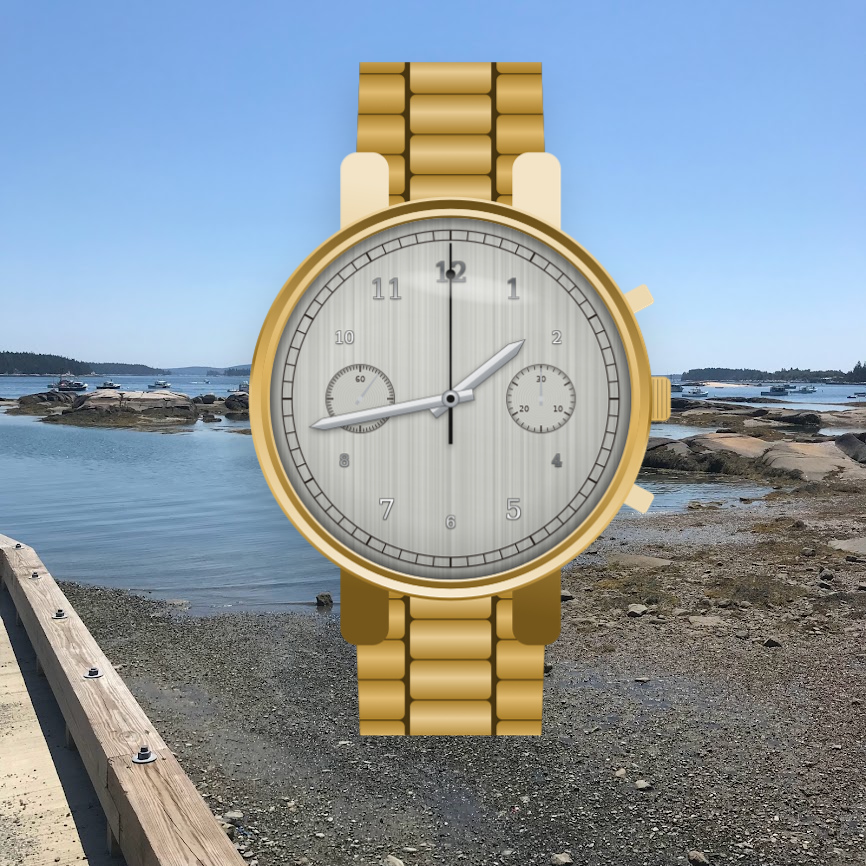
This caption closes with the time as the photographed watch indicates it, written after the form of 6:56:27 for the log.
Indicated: 1:43:06
